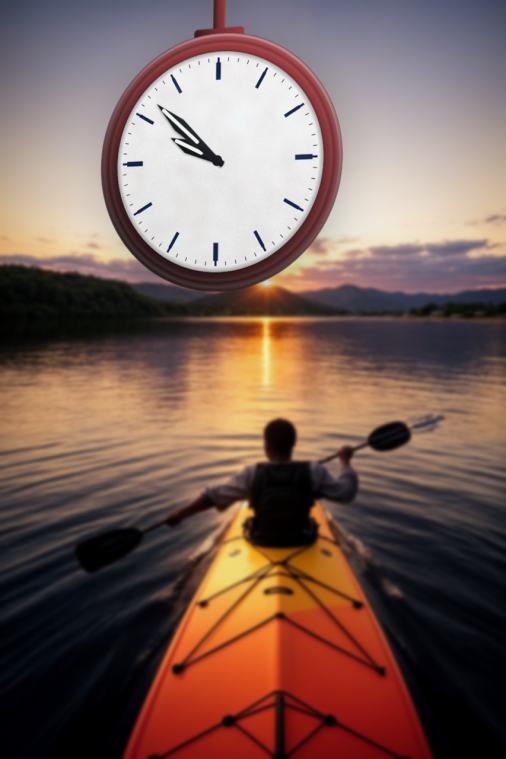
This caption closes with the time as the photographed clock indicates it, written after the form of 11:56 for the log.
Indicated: 9:52
